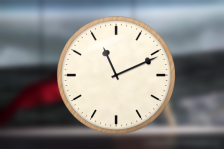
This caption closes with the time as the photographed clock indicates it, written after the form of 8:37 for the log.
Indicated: 11:11
